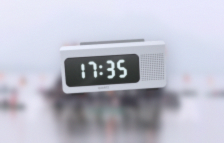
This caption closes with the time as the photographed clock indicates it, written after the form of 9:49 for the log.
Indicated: 17:35
